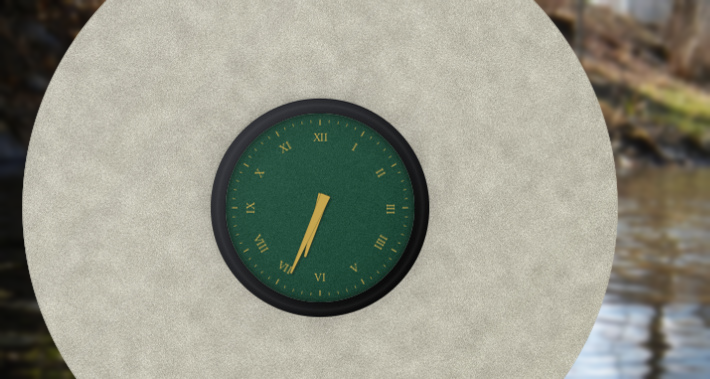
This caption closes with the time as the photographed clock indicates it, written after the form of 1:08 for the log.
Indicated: 6:34
